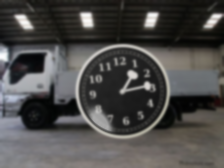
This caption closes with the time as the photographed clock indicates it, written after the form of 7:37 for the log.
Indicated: 1:14
